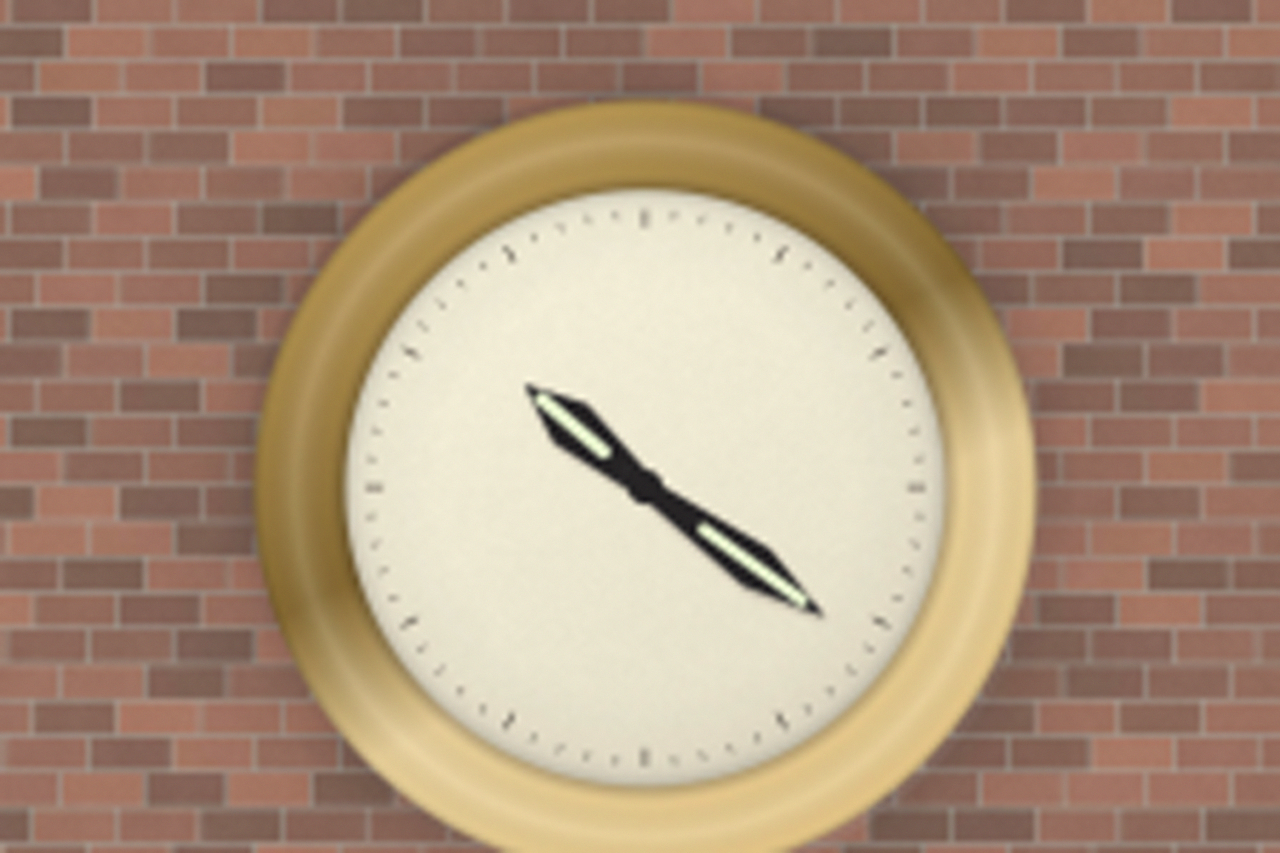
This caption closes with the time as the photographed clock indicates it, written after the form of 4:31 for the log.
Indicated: 10:21
